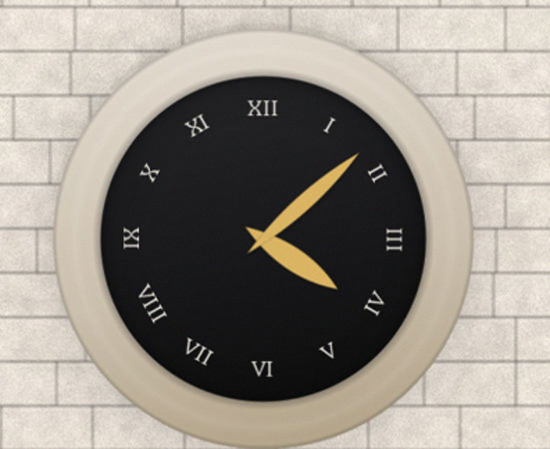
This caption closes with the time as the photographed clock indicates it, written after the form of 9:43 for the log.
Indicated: 4:08
